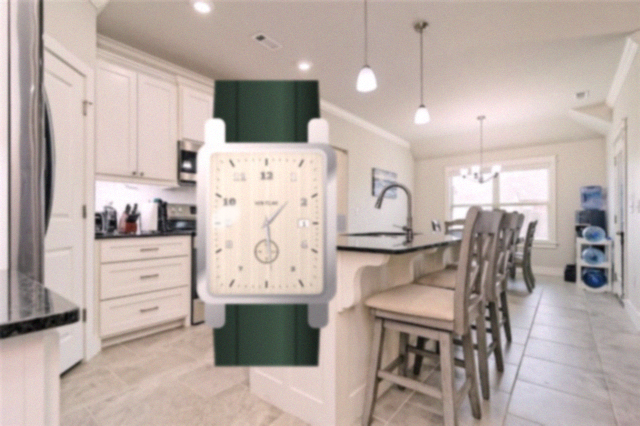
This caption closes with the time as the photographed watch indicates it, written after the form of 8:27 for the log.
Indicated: 1:29
